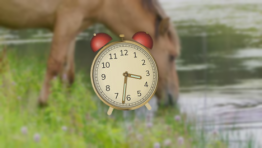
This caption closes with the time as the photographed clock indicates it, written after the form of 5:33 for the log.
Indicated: 3:32
